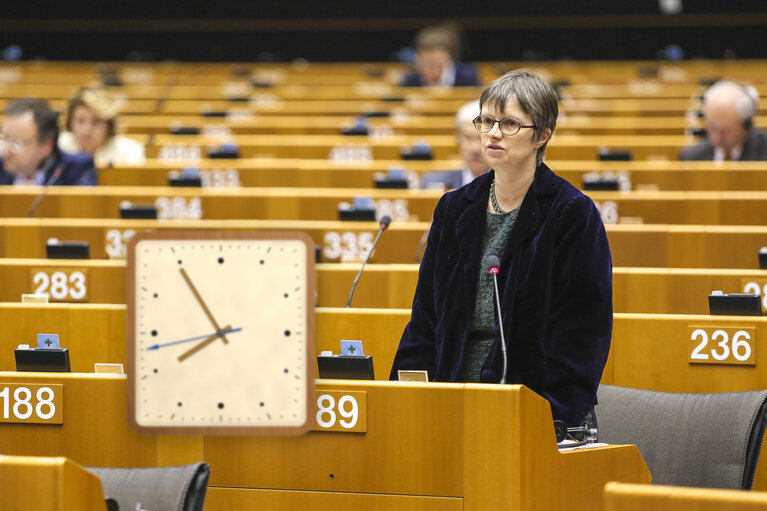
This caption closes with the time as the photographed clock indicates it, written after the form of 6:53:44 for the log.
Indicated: 7:54:43
